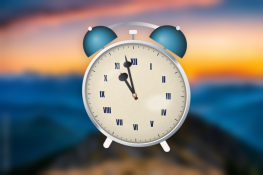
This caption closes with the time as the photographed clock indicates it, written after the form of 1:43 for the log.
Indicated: 10:58
